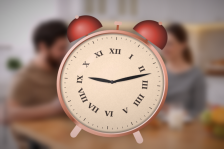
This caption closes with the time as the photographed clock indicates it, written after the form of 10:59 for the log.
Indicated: 9:12
